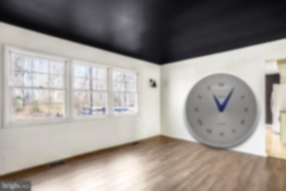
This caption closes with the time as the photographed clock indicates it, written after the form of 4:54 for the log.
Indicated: 11:05
